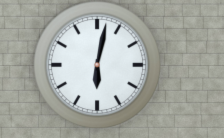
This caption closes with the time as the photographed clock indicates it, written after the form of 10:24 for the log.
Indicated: 6:02
